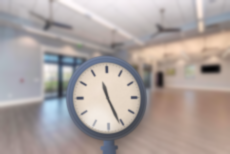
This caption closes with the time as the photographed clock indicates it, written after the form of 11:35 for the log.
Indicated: 11:26
